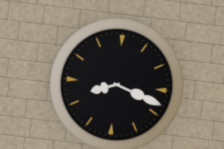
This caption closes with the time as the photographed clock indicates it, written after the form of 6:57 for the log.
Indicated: 8:18
